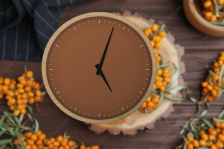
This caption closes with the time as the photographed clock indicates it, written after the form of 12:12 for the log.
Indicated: 5:03
